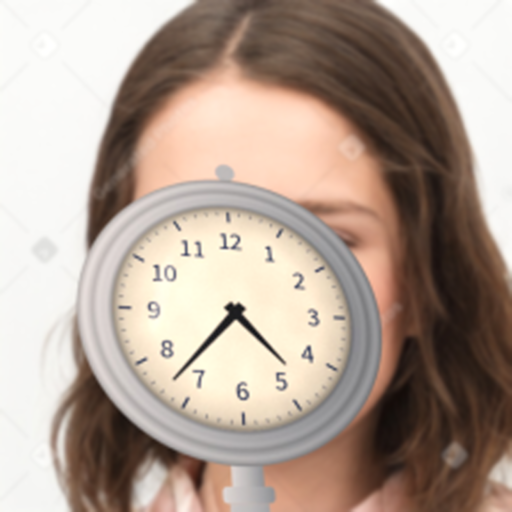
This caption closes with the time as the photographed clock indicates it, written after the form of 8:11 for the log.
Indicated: 4:37
